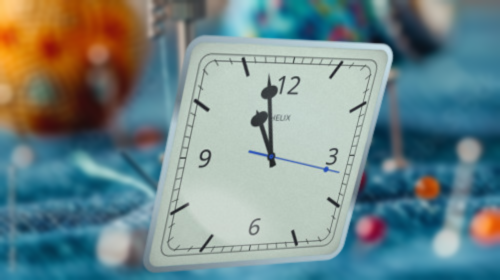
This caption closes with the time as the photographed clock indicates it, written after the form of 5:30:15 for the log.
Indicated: 10:57:17
